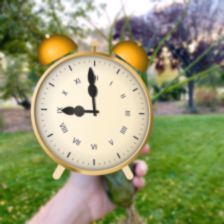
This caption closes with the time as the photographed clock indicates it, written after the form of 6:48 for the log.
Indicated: 8:59
